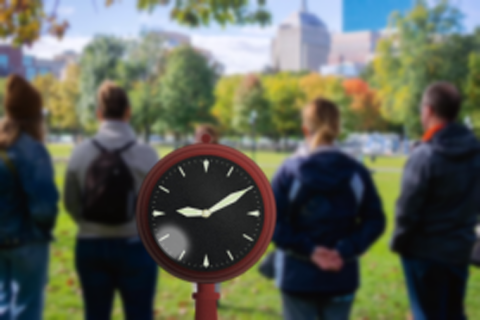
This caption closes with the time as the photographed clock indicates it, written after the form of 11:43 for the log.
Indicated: 9:10
